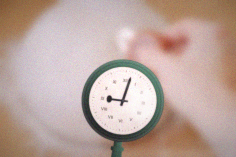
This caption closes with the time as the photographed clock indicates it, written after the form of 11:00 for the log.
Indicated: 9:02
